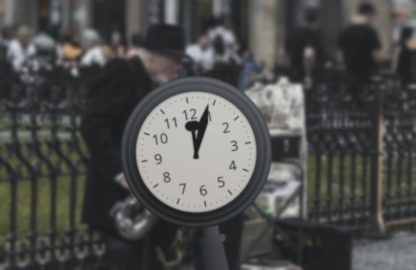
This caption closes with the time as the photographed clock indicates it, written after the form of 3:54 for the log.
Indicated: 12:04
